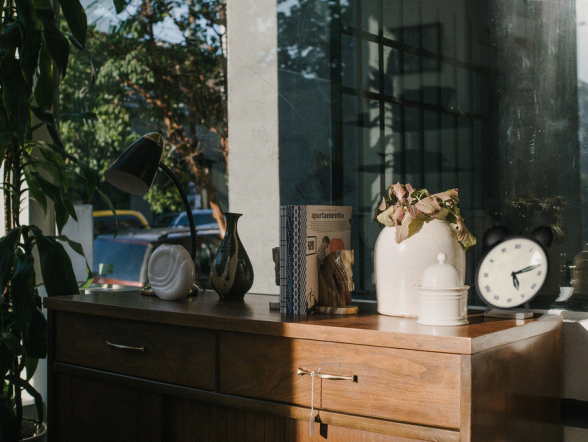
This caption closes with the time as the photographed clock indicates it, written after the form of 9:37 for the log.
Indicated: 5:12
